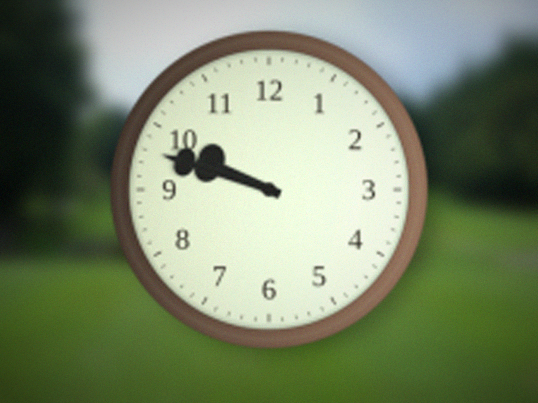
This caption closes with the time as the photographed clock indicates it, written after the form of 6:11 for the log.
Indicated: 9:48
